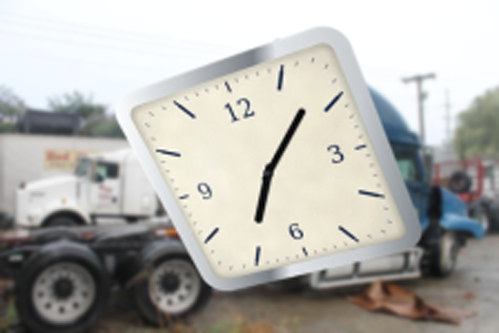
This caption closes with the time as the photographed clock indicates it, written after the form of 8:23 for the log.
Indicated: 7:08
